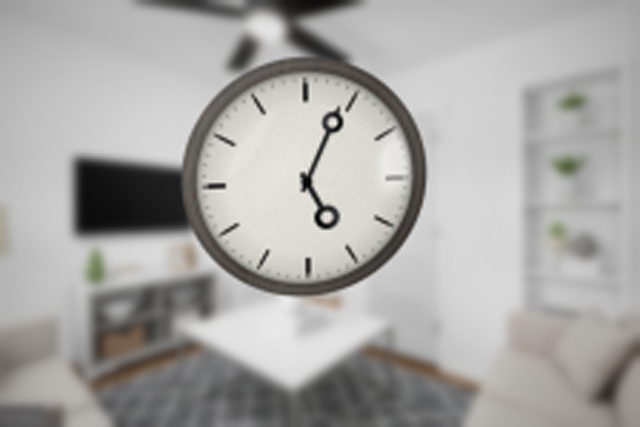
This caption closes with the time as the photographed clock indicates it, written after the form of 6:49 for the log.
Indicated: 5:04
